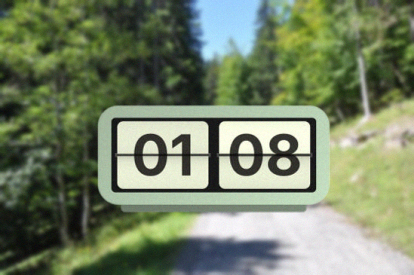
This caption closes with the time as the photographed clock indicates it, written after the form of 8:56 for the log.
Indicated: 1:08
